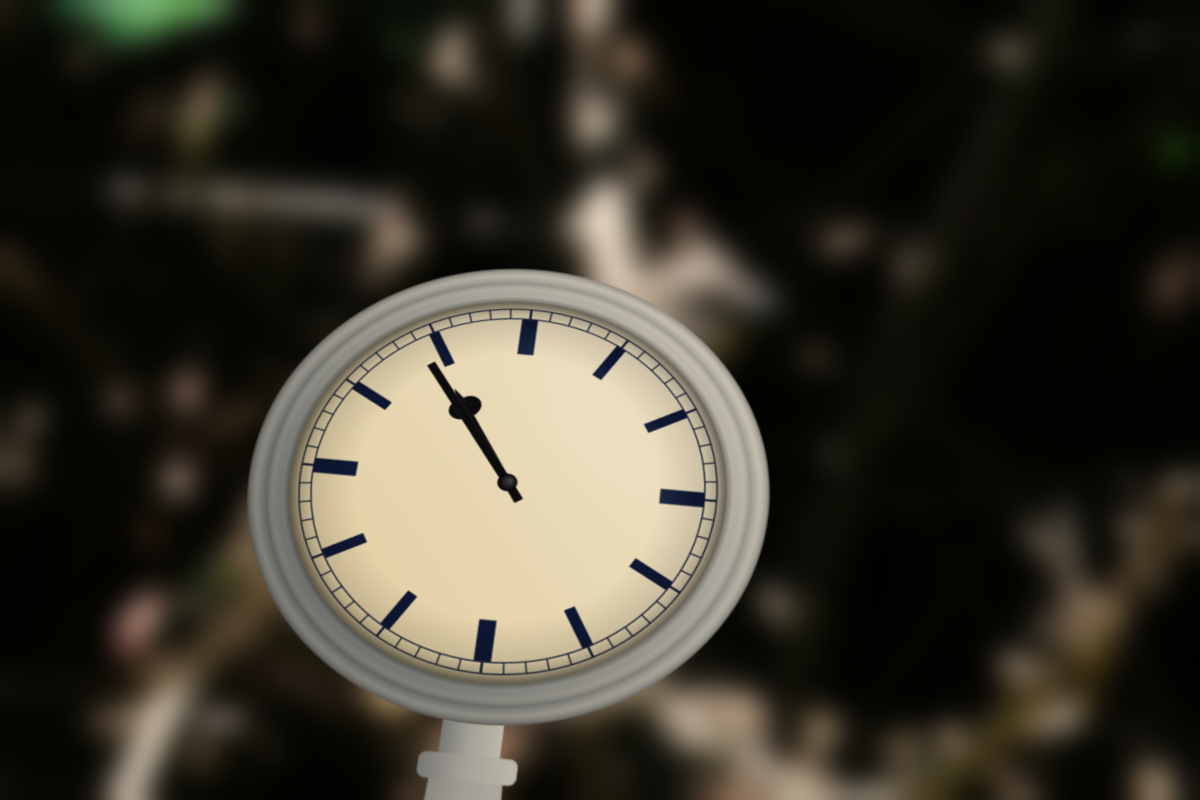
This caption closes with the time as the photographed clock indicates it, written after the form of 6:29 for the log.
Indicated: 10:54
